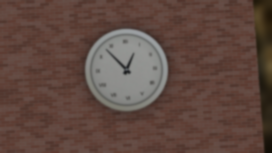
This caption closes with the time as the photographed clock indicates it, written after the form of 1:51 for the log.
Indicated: 12:53
